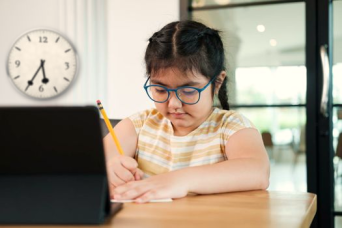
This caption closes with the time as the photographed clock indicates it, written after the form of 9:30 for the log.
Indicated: 5:35
